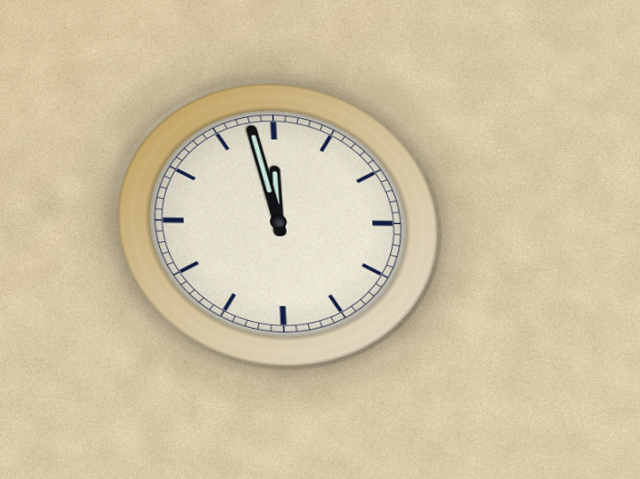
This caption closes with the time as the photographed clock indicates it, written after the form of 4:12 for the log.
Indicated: 11:58
